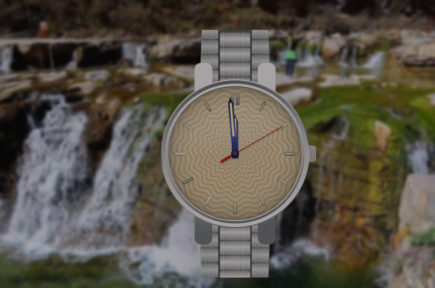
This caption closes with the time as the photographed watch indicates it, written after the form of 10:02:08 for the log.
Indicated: 11:59:10
